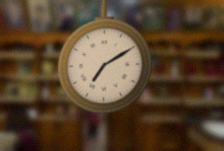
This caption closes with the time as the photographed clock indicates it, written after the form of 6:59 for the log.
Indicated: 7:10
